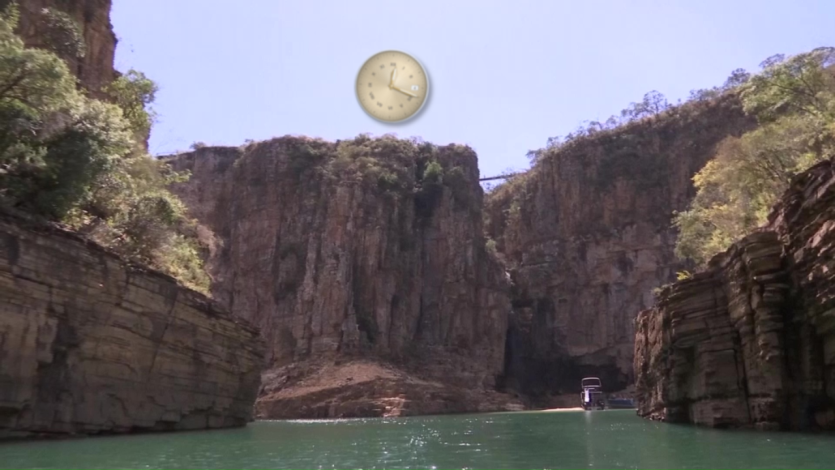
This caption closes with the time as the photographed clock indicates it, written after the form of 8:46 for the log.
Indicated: 12:18
